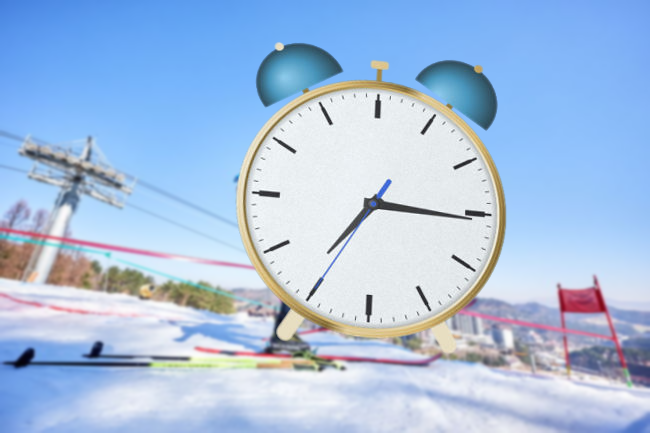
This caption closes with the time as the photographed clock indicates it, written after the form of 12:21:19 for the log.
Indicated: 7:15:35
